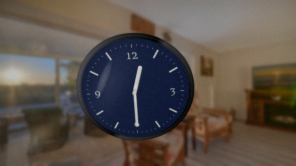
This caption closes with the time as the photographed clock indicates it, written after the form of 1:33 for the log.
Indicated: 12:30
